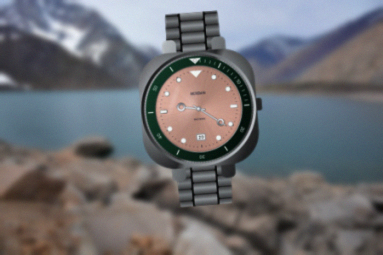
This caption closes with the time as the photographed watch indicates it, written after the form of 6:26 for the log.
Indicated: 9:21
